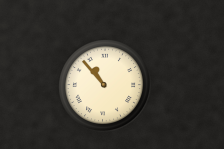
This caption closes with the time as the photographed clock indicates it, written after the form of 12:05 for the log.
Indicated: 10:53
